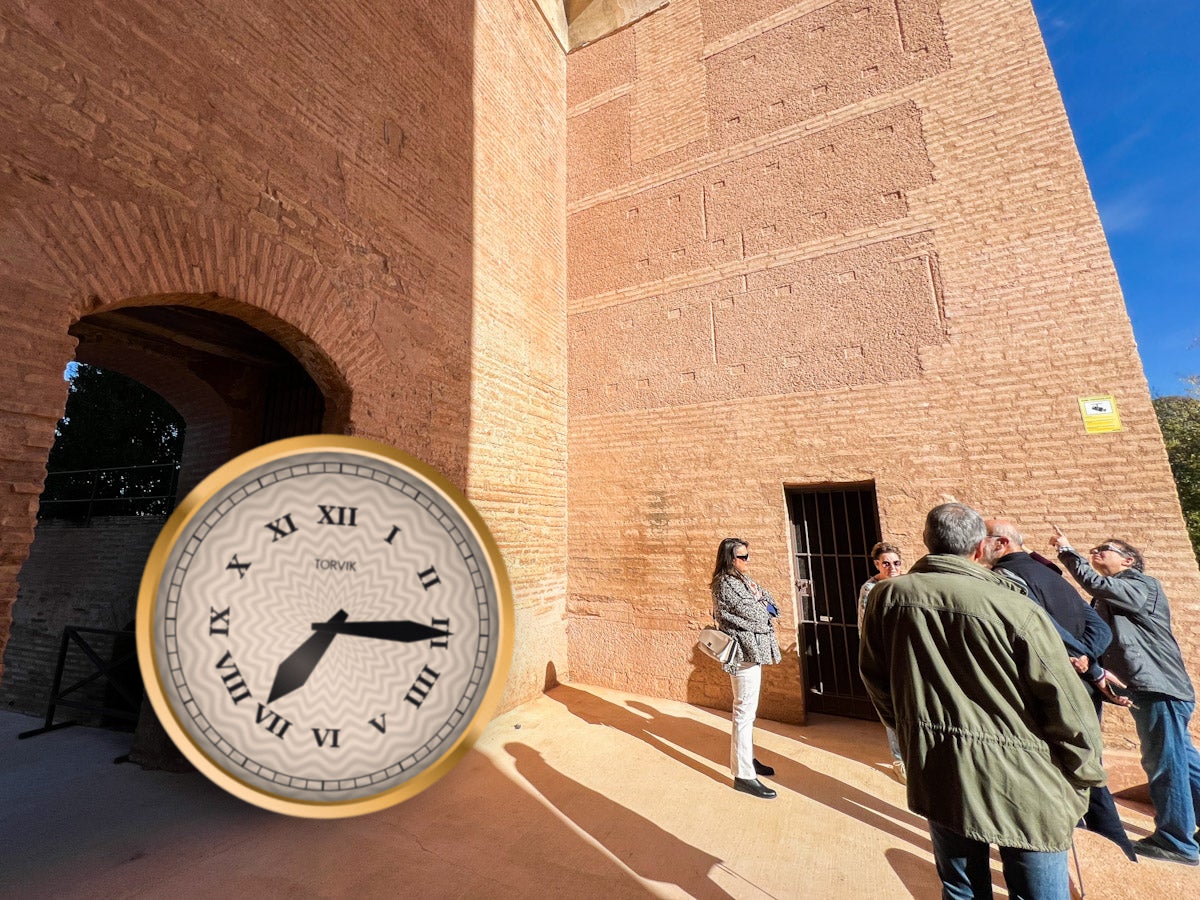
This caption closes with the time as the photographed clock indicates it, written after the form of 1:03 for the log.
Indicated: 7:15
